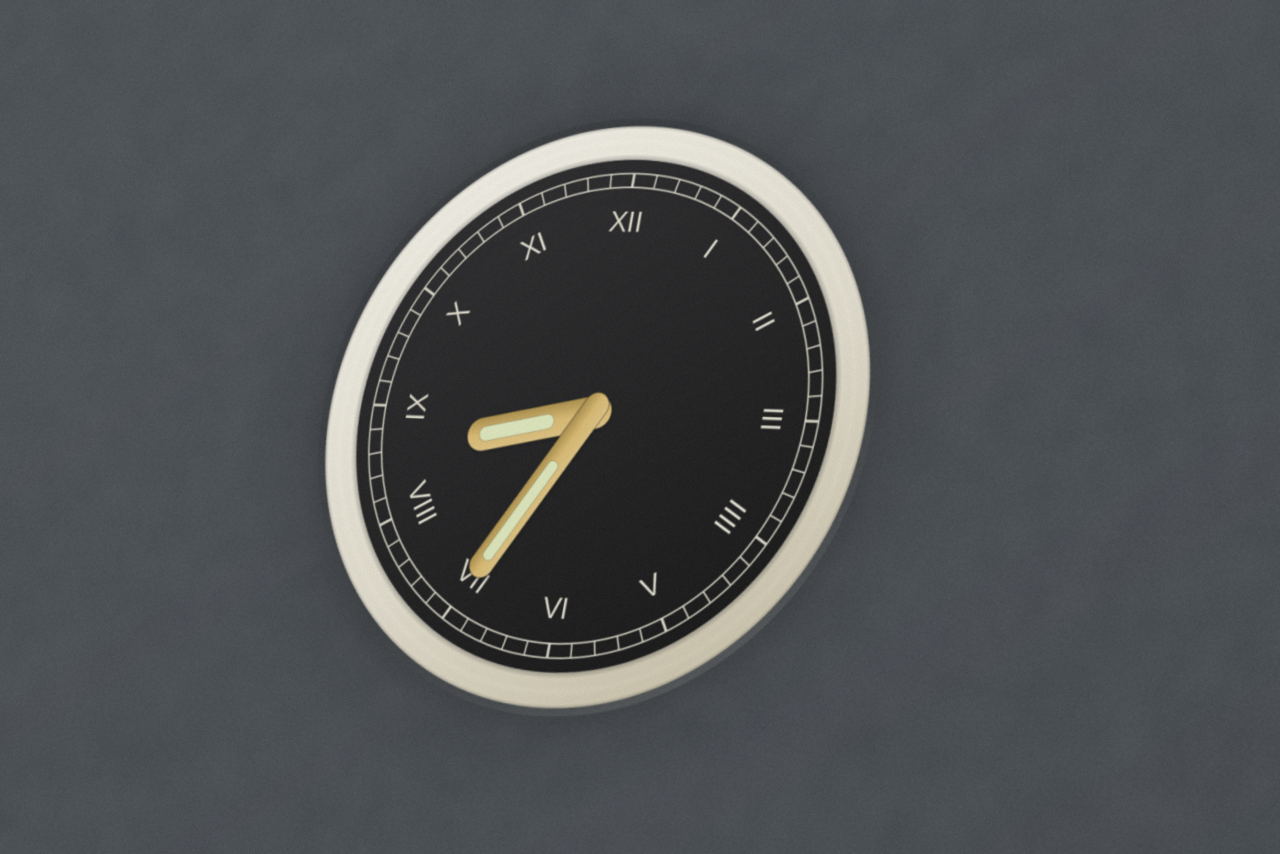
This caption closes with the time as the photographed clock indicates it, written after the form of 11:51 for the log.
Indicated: 8:35
